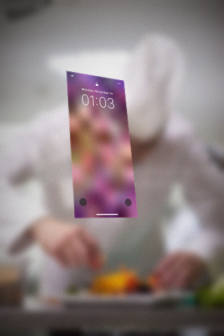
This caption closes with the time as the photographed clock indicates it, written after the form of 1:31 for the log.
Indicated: 1:03
